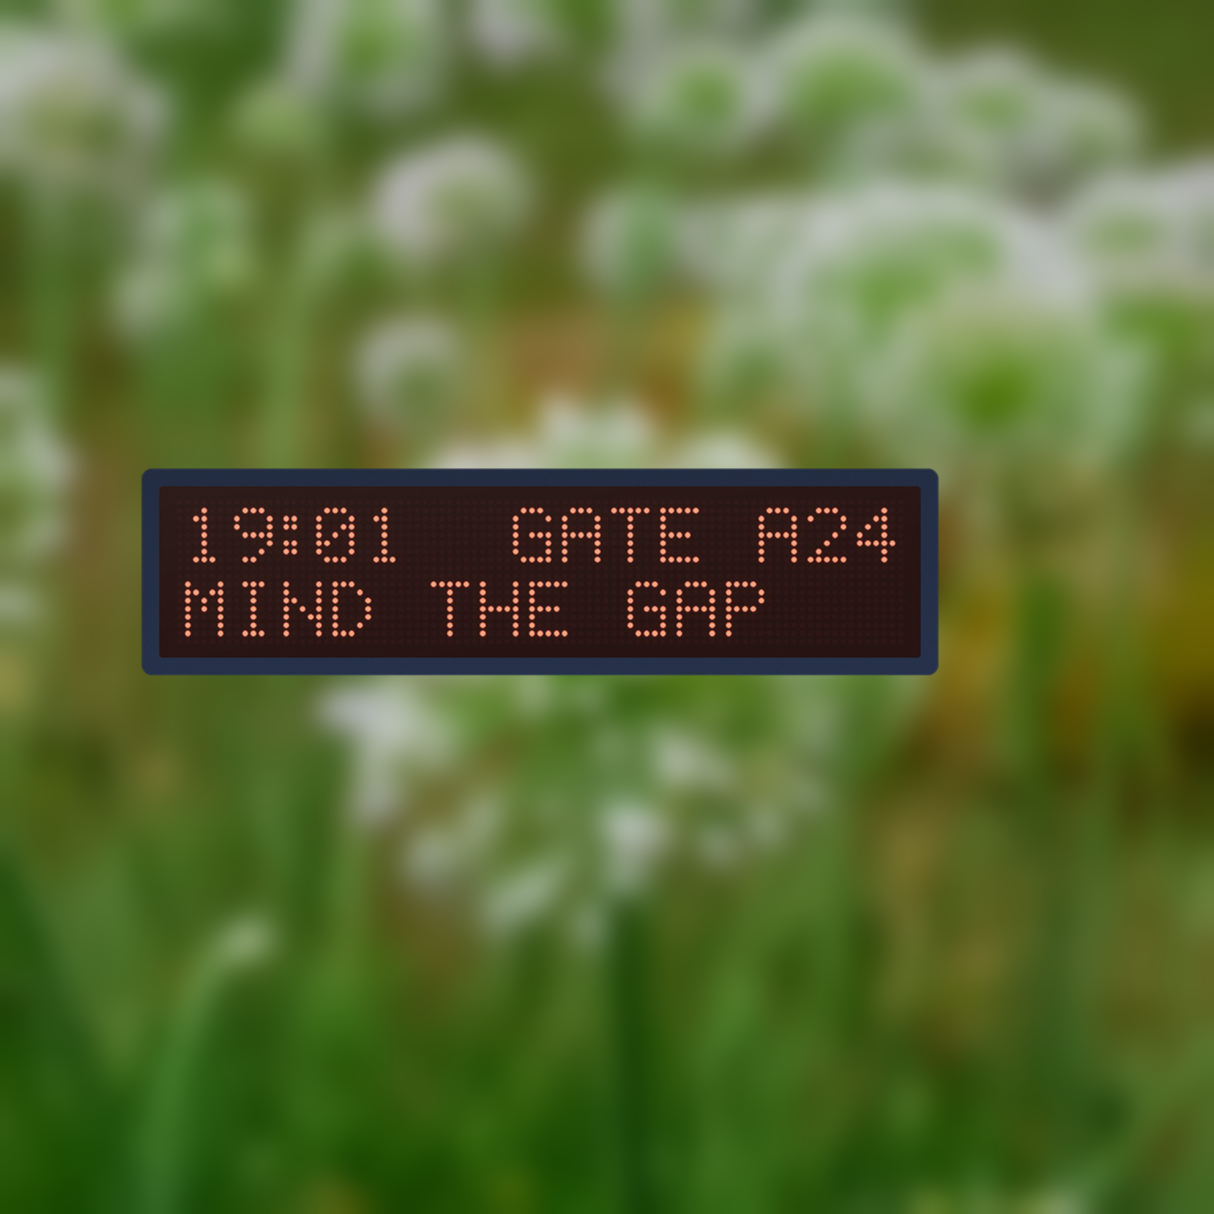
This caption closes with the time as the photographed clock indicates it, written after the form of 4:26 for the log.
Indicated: 19:01
